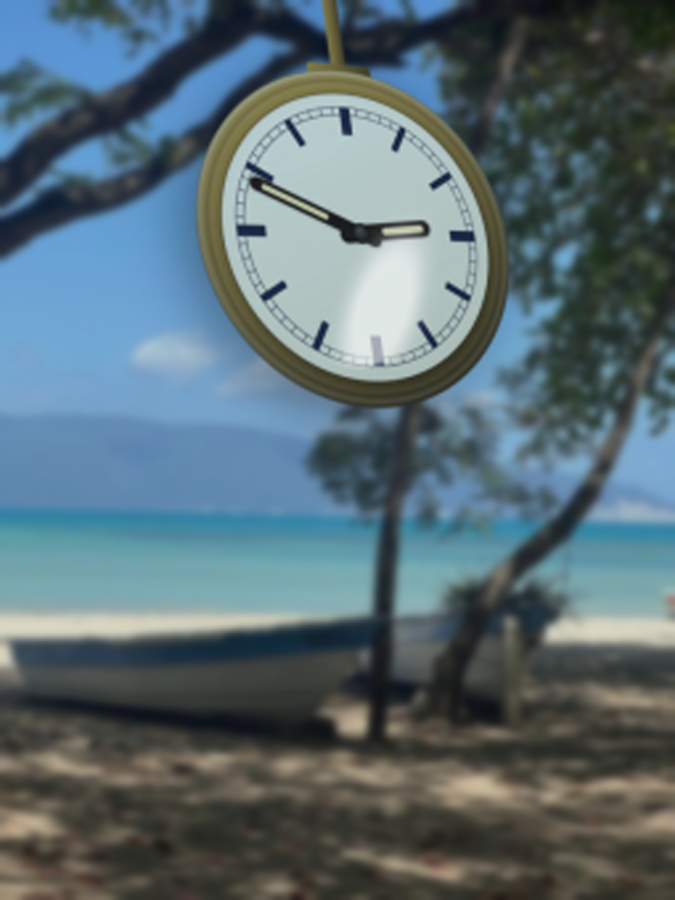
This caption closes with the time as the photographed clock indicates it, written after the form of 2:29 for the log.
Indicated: 2:49
